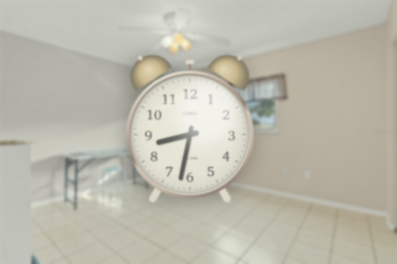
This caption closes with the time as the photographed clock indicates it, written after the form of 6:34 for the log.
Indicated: 8:32
